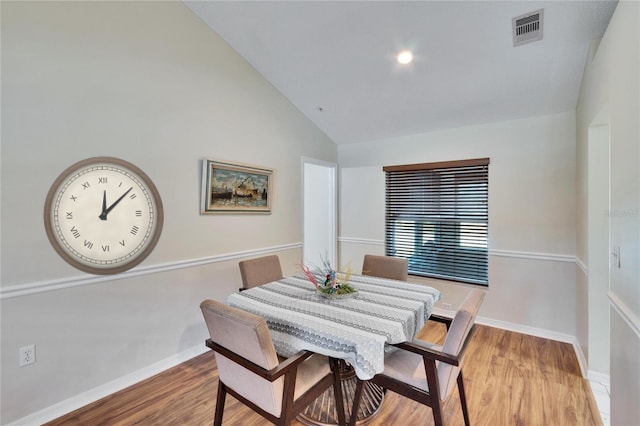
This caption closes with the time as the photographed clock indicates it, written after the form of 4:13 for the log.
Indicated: 12:08
